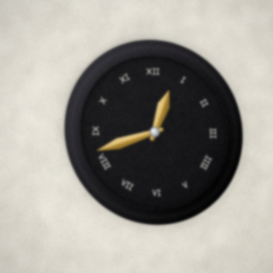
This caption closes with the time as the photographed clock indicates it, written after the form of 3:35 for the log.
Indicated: 12:42
